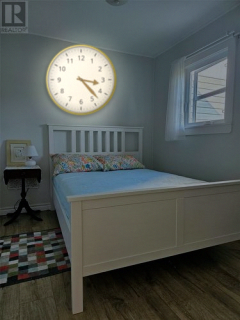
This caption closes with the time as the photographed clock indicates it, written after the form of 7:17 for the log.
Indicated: 3:23
